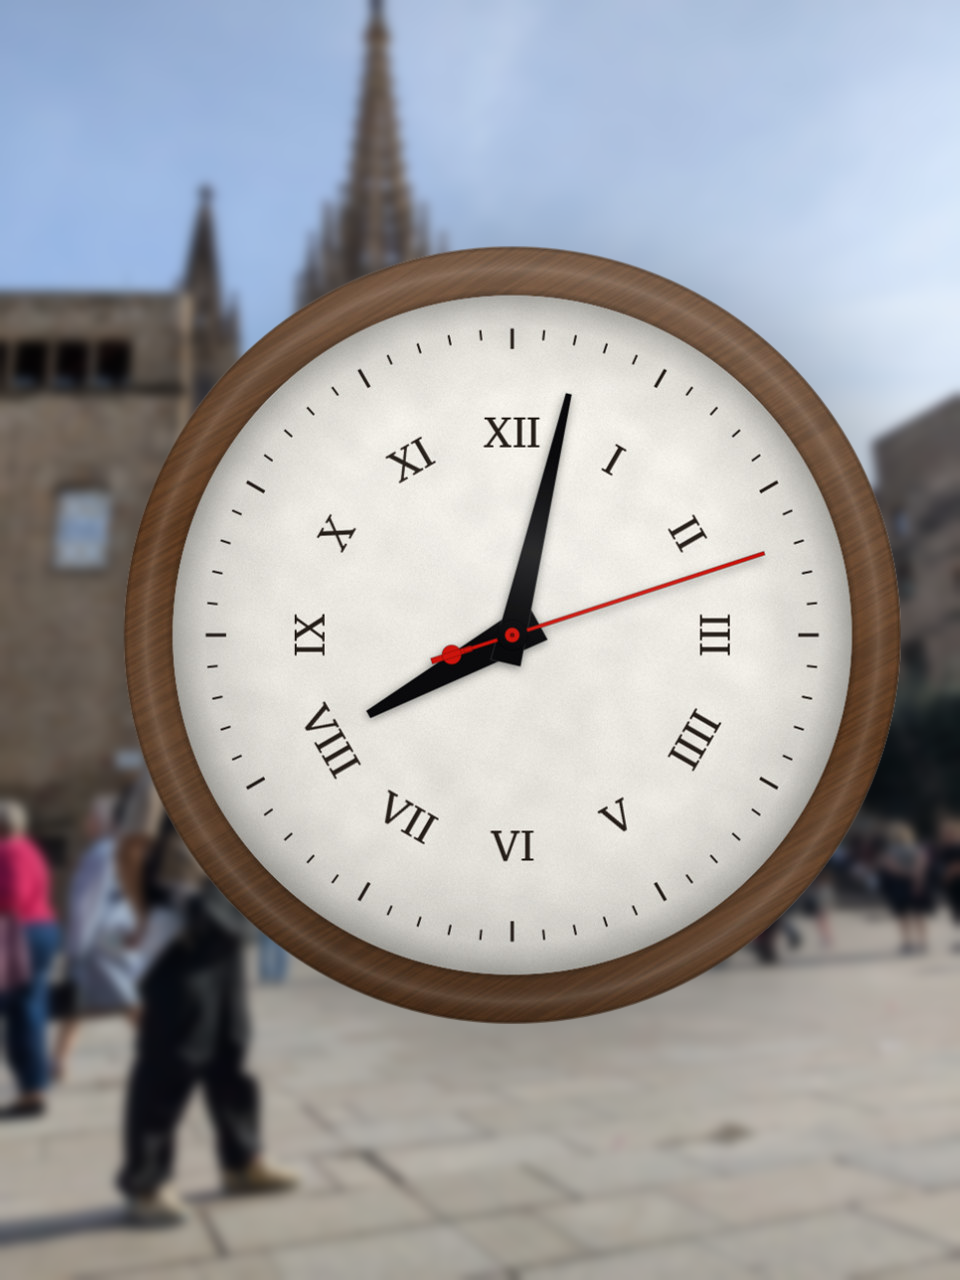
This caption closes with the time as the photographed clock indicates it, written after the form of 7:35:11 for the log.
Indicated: 8:02:12
